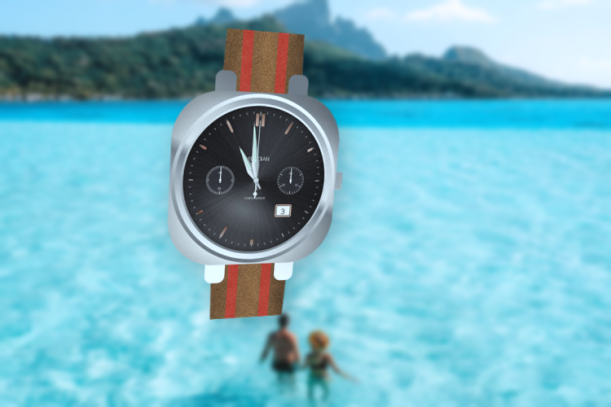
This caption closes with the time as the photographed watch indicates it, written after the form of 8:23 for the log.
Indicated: 10:59
